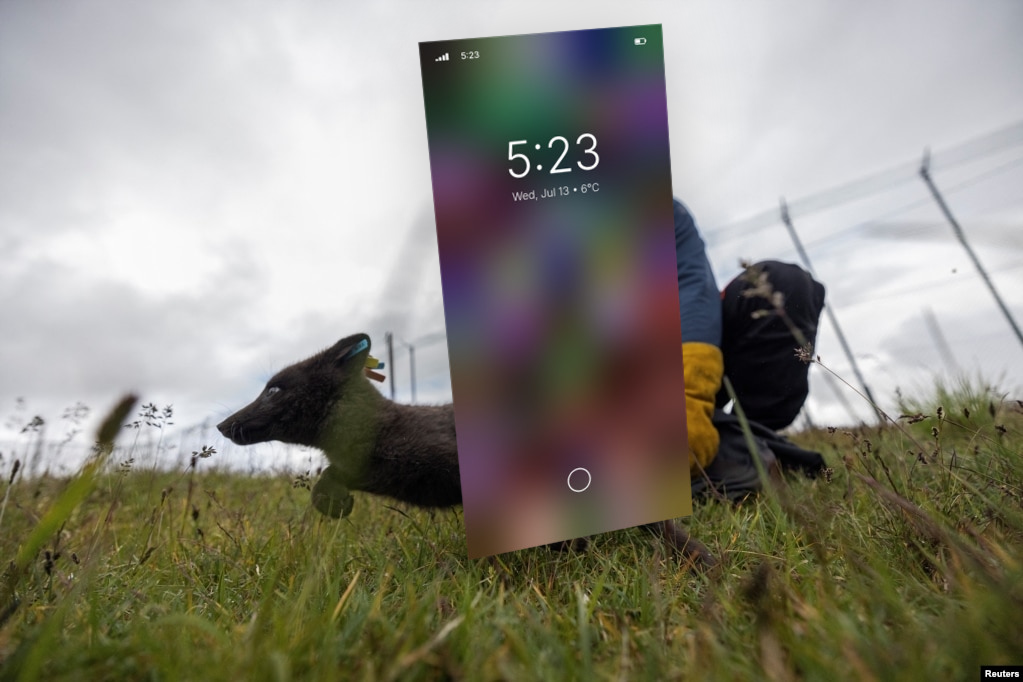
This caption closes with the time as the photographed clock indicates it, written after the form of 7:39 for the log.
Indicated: 5:23
